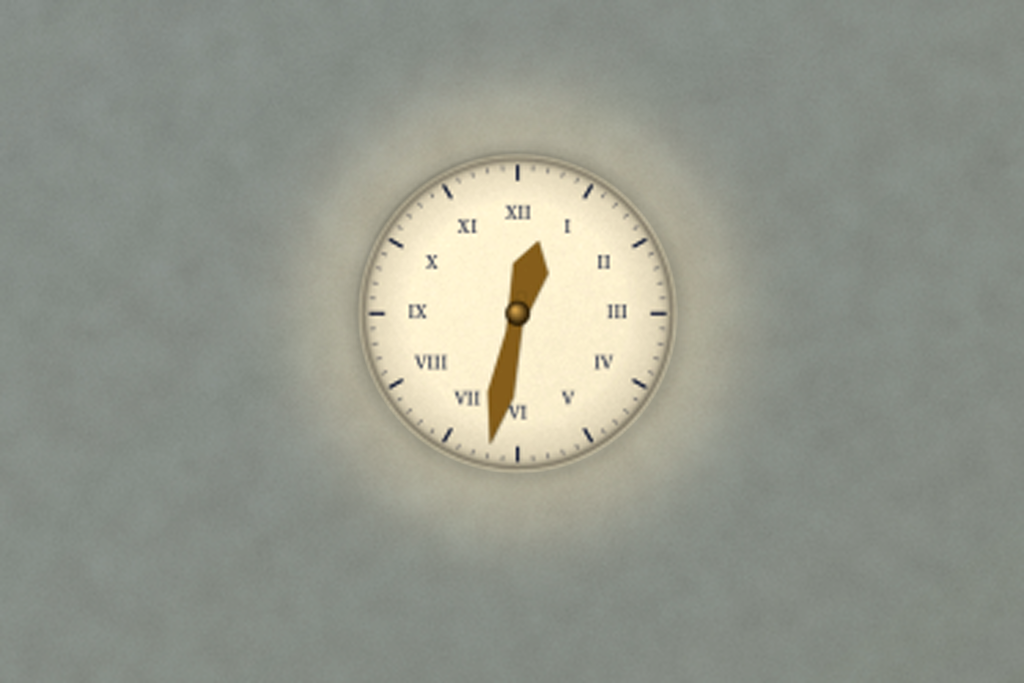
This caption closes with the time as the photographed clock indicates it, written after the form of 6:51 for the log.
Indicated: 12:32
